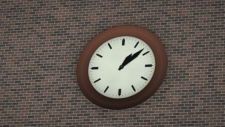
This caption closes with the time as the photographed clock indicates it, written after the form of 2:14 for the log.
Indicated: 1:08
